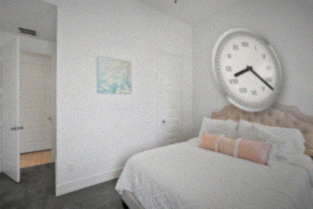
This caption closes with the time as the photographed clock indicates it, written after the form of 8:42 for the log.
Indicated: 8:22
